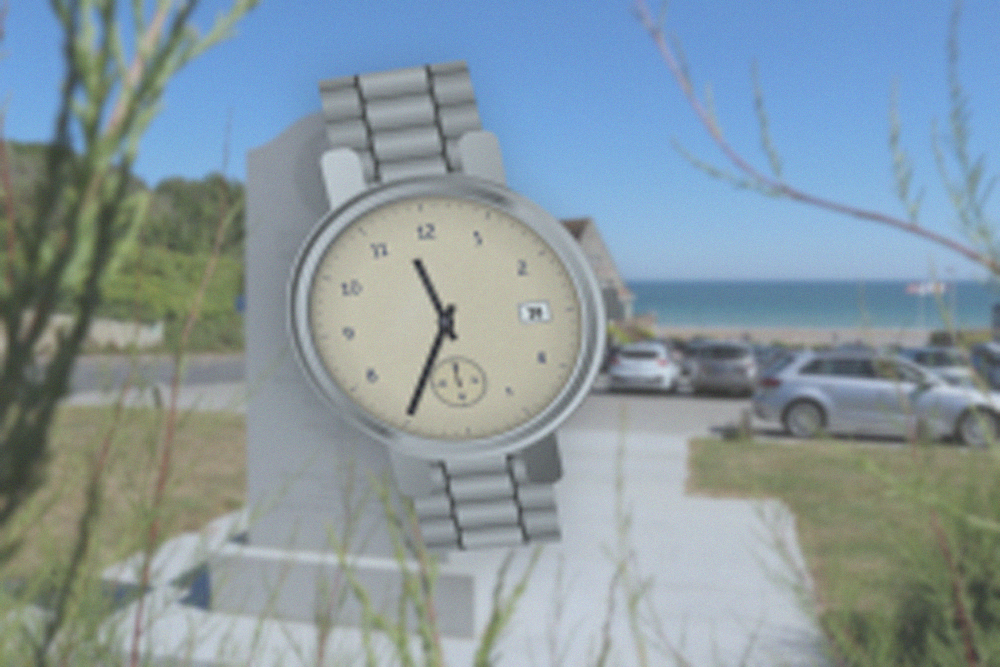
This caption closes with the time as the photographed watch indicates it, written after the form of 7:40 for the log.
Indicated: 11:35
